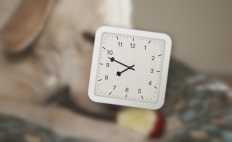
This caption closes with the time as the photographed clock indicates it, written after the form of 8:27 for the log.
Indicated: 7:48
